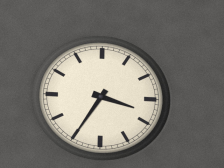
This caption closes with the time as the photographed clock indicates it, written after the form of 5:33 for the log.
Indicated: 3:35
